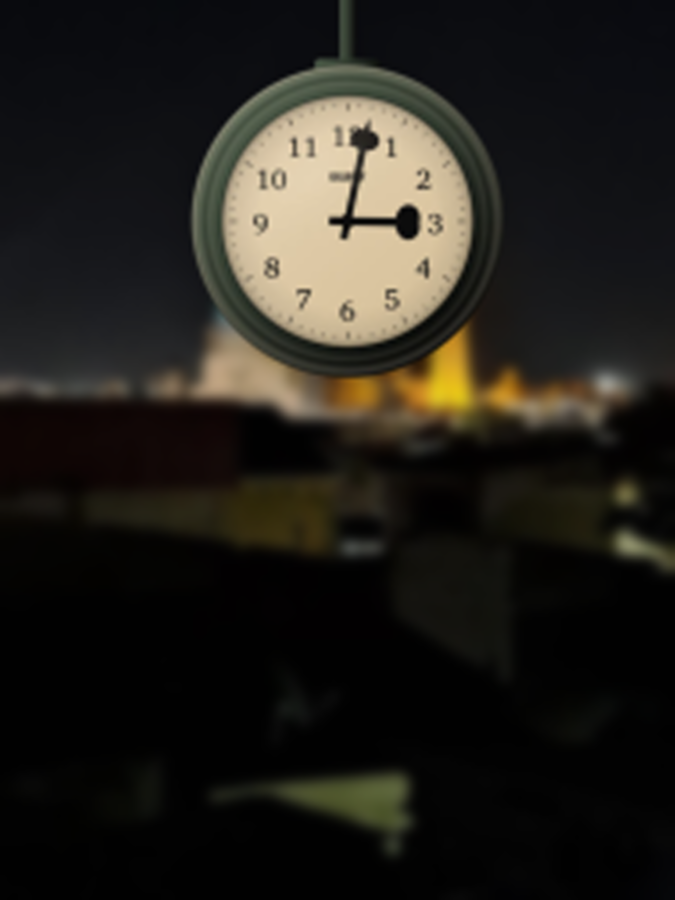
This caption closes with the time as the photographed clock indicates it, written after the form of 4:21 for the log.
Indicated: 3:02
